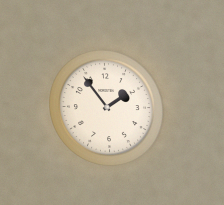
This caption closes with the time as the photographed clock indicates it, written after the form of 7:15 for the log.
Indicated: 1:54
